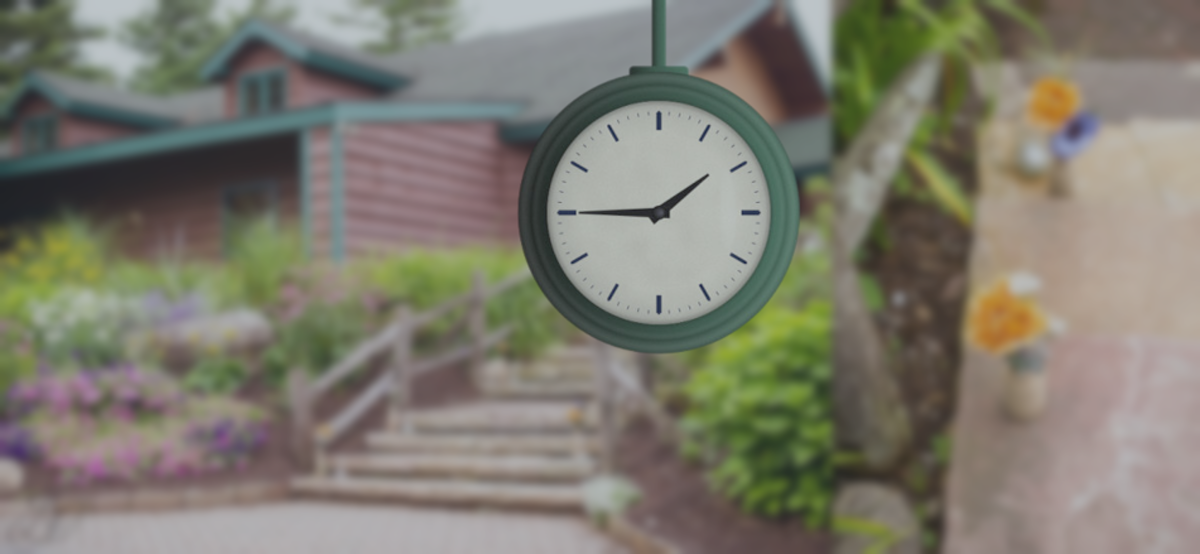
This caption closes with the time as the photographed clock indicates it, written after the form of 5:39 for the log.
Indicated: 1:45
